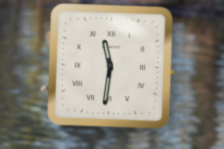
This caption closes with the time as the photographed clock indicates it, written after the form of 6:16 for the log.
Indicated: 11:31
